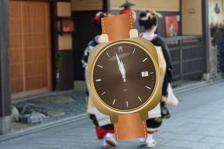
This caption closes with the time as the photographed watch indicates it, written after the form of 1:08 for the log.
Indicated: 11:58
